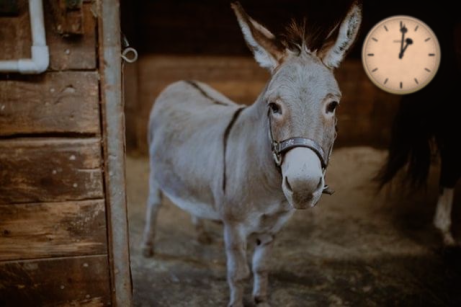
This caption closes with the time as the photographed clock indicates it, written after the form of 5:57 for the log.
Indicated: 1:01
